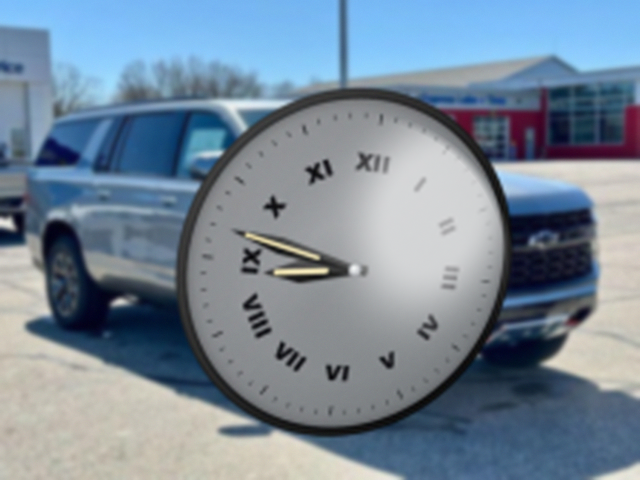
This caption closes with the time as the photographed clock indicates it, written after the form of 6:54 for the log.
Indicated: 8:47
